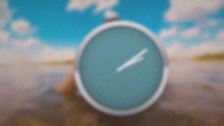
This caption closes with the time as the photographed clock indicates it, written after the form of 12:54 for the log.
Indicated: 2:09
